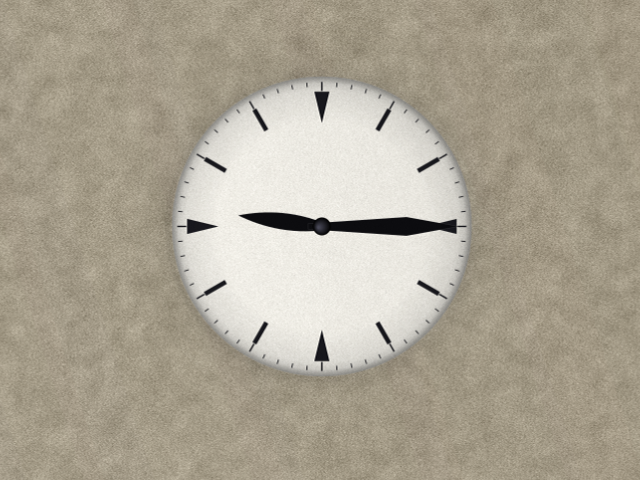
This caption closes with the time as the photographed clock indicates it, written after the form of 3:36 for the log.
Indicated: 9:15
